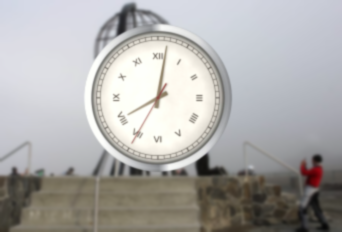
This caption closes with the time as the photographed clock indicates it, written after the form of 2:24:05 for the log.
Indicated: 8:01:35
